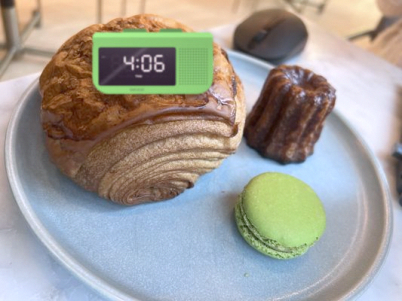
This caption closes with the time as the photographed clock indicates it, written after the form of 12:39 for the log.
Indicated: 4:06
